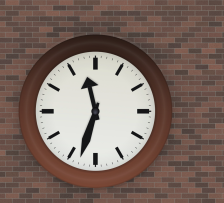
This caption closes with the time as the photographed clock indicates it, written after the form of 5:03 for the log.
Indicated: 11:33
